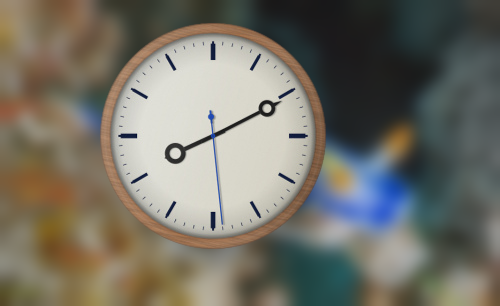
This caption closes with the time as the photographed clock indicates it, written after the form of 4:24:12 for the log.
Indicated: 8:10:29
